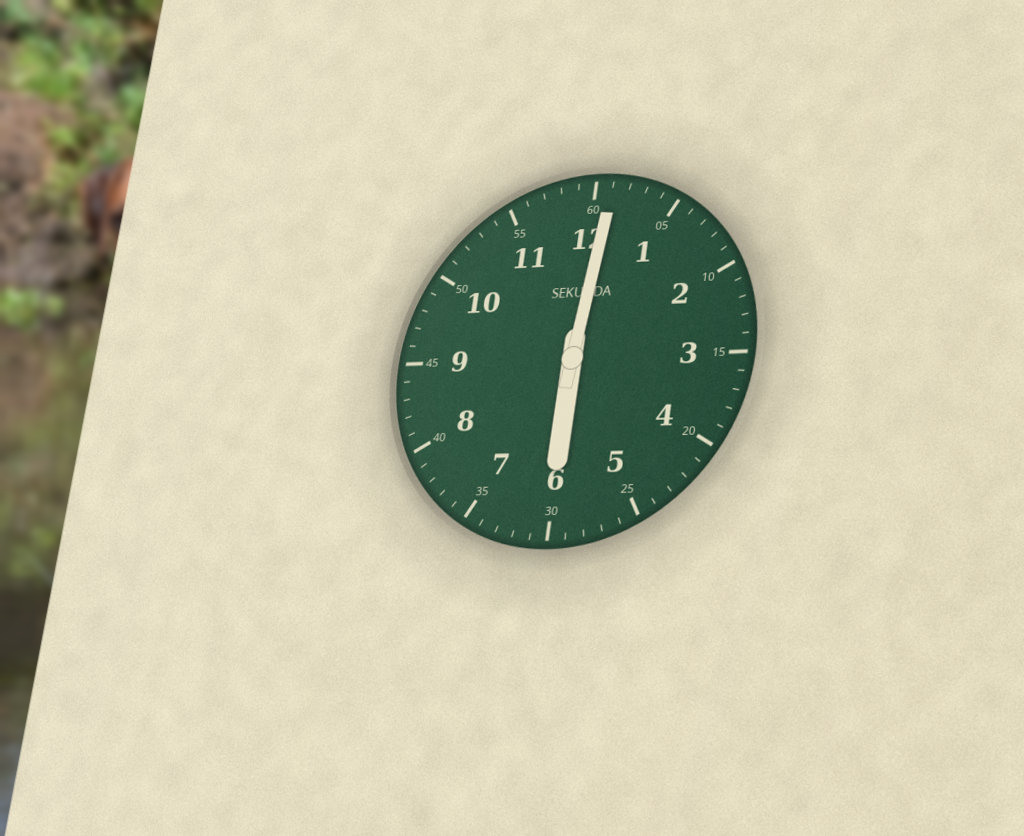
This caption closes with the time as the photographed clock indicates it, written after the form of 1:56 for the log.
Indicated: 6:01
